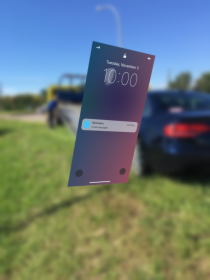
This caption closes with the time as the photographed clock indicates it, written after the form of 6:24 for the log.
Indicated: 10:00
